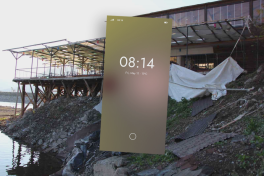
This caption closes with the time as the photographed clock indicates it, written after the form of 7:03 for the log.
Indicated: 8:14
